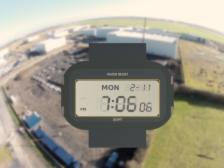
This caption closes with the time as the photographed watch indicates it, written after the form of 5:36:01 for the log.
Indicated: 7:06:06
